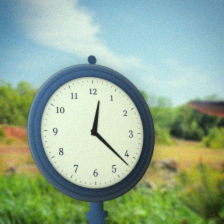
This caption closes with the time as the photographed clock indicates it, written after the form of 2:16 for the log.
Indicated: 12:22
